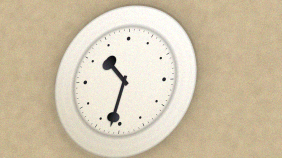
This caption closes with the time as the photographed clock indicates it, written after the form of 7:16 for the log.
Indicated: 10:32
